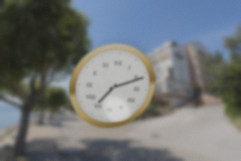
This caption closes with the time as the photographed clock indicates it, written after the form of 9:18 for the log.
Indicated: 7:11
